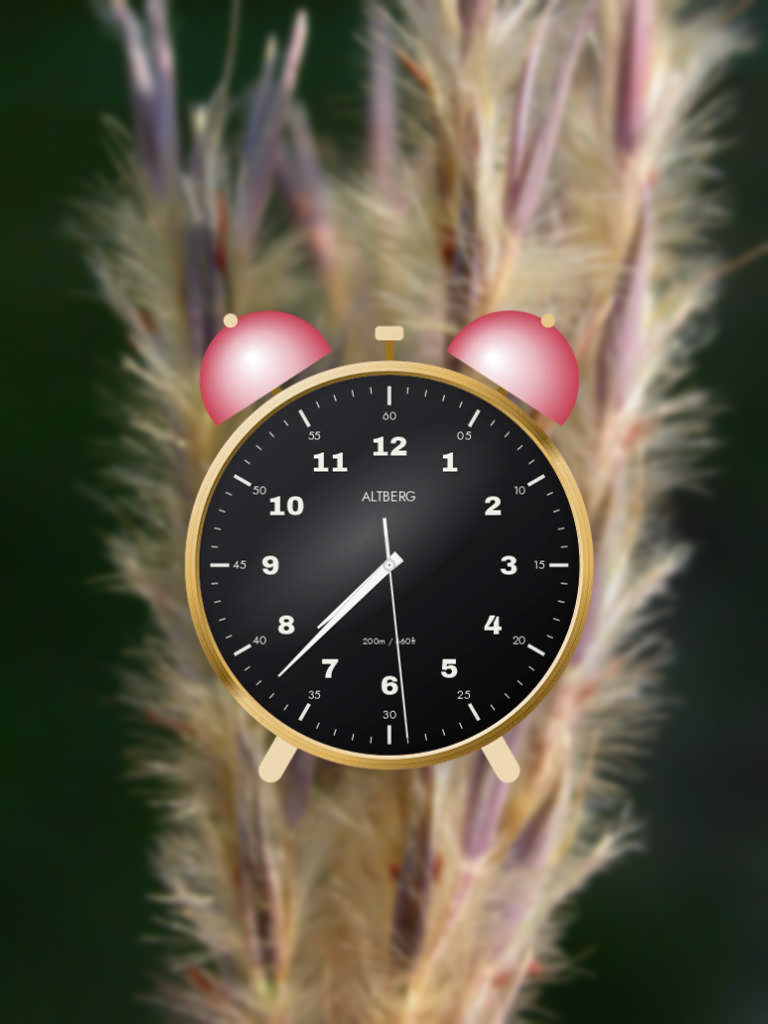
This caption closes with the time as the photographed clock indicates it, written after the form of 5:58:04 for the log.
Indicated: 7:37:29
